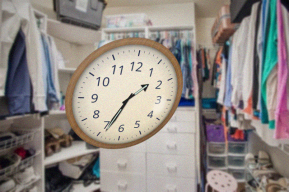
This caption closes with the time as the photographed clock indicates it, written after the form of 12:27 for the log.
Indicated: 1:34
